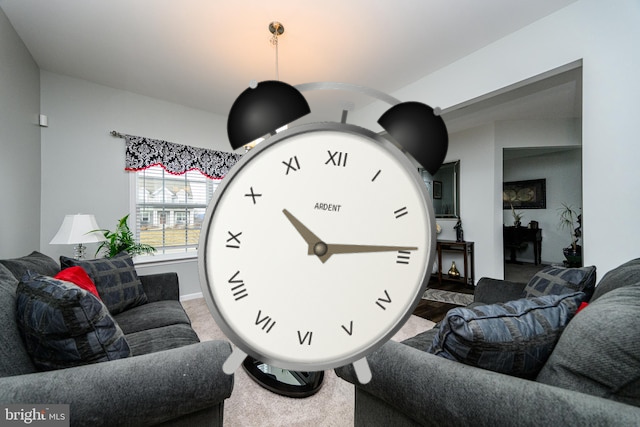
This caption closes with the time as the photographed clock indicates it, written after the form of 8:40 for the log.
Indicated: 10:14
